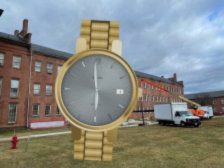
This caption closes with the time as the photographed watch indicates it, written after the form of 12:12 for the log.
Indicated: 5:59
